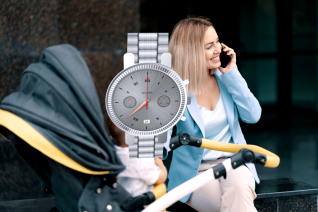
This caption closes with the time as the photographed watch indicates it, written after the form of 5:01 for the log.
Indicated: 7:38
